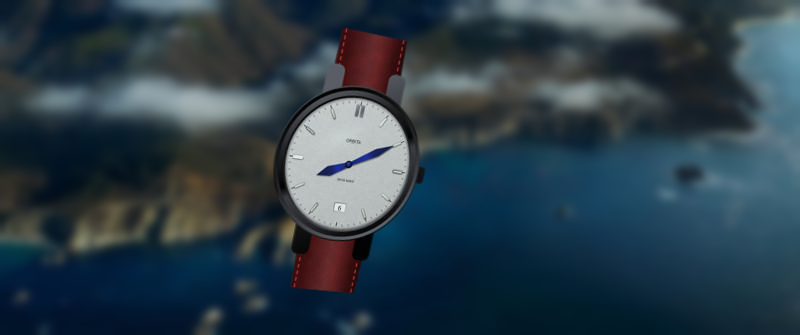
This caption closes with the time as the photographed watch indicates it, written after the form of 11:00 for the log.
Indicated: 8:10
